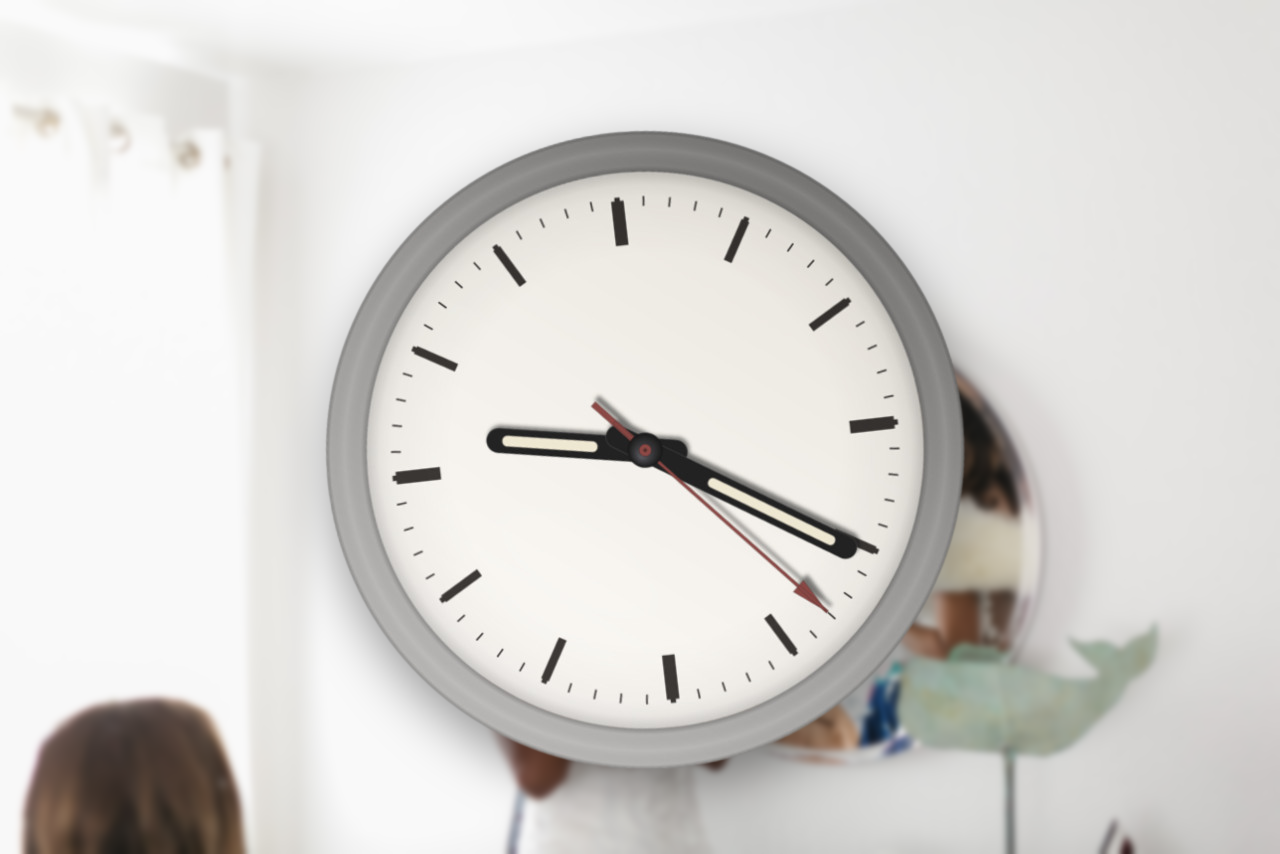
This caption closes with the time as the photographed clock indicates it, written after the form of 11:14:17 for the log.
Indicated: 9:20:23
